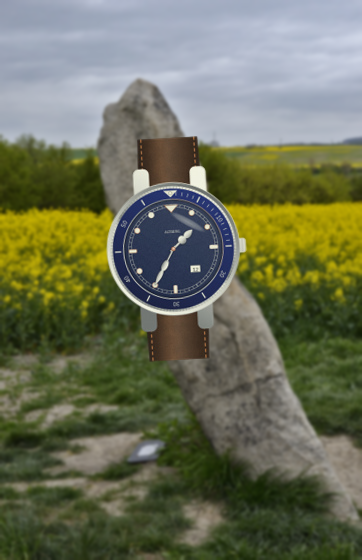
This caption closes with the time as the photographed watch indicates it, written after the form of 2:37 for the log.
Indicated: 1:35
